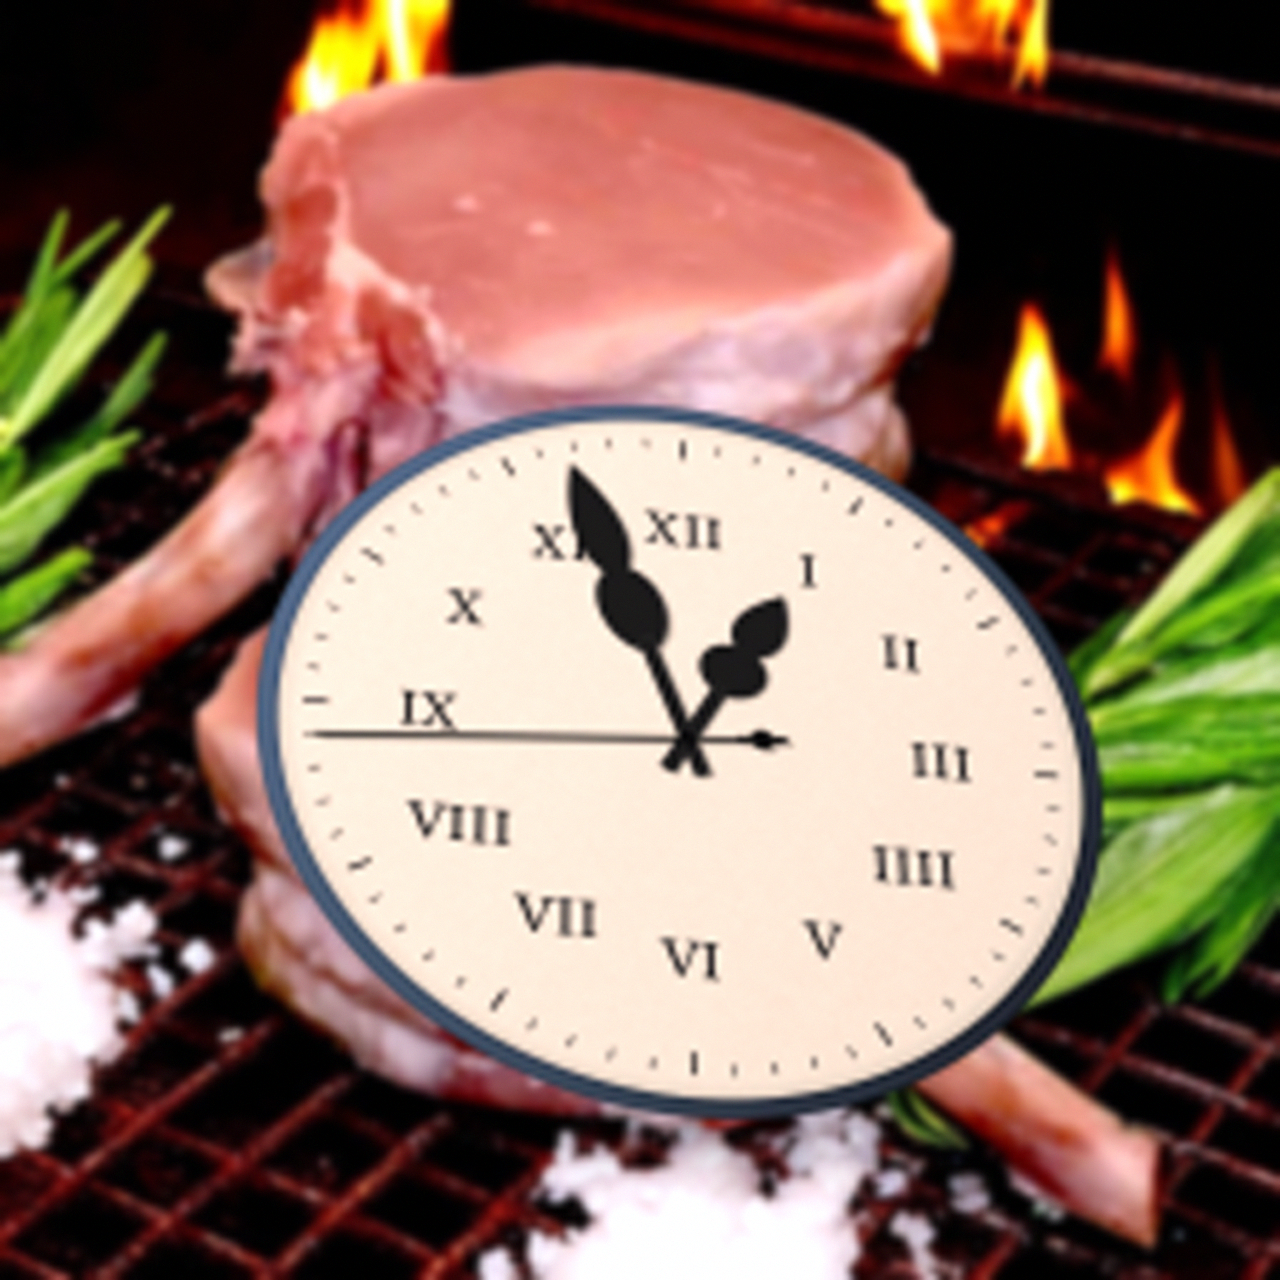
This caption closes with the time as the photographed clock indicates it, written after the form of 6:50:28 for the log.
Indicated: 12:56:44
